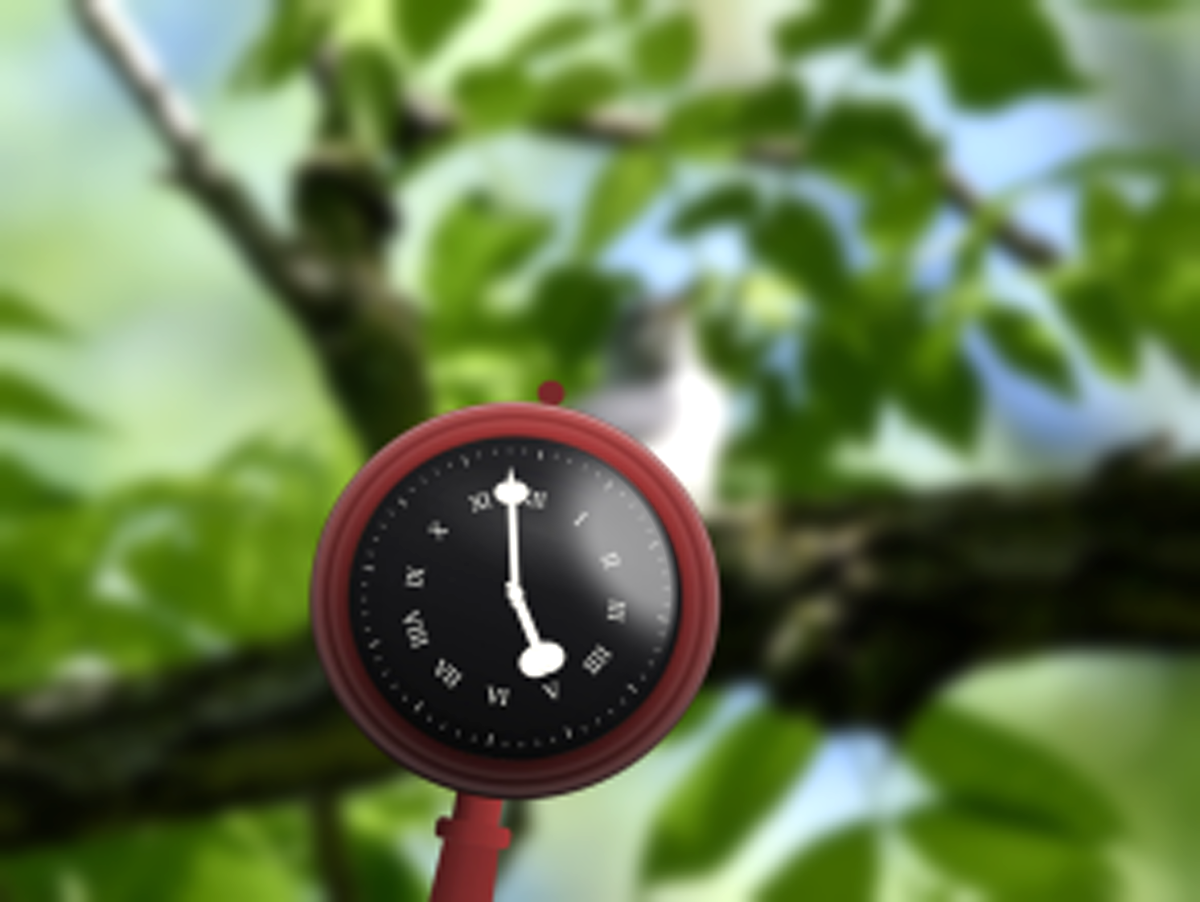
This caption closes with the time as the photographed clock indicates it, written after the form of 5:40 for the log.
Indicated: 4:58
